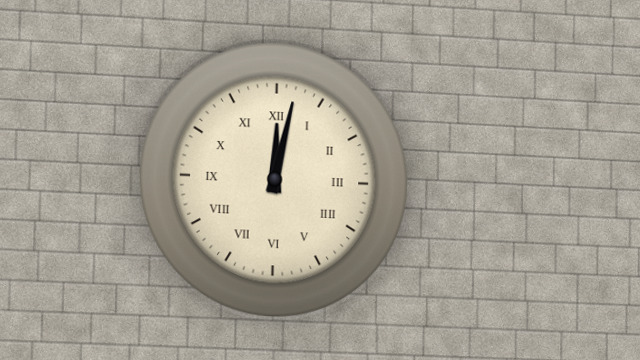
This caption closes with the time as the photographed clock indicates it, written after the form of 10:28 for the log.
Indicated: 12:02
